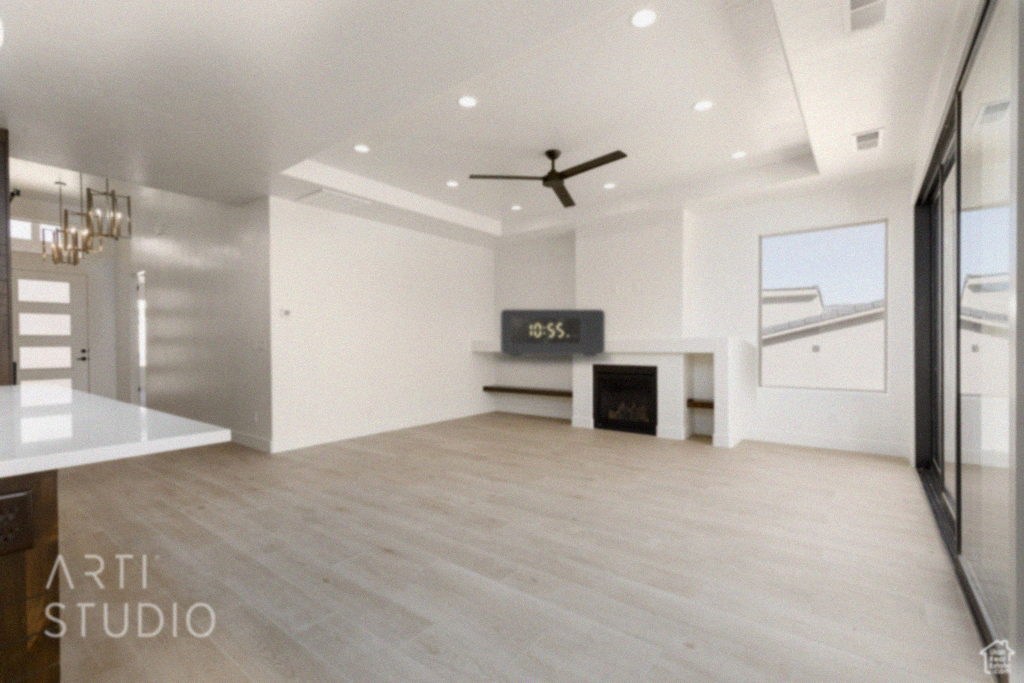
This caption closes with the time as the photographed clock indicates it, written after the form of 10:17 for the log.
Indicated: 10:55
